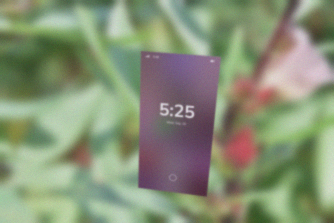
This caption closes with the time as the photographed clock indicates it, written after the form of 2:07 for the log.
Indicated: 5:25
